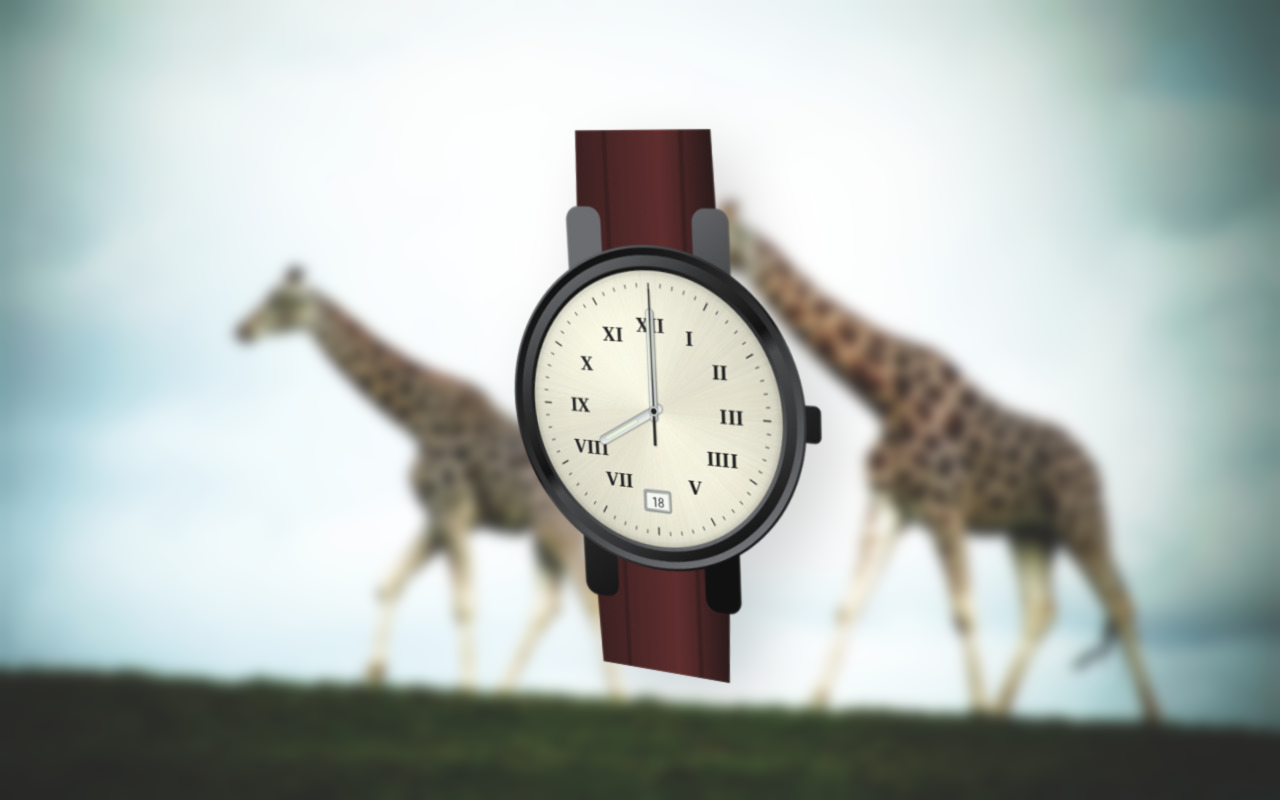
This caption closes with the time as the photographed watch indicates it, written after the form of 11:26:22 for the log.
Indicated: 8:00:00
